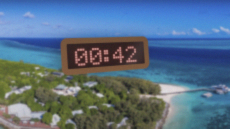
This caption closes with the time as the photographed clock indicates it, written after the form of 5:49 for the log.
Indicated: 0:42
